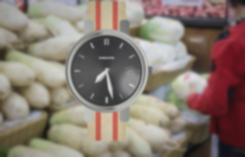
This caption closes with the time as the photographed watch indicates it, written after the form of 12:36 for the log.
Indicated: 7:28
